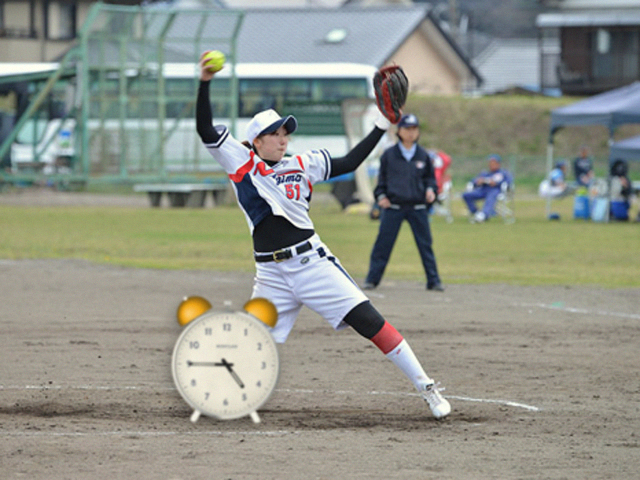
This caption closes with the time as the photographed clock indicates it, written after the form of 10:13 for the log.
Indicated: 4:45
